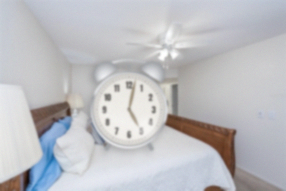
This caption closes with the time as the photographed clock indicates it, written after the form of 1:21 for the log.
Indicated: 5:02
